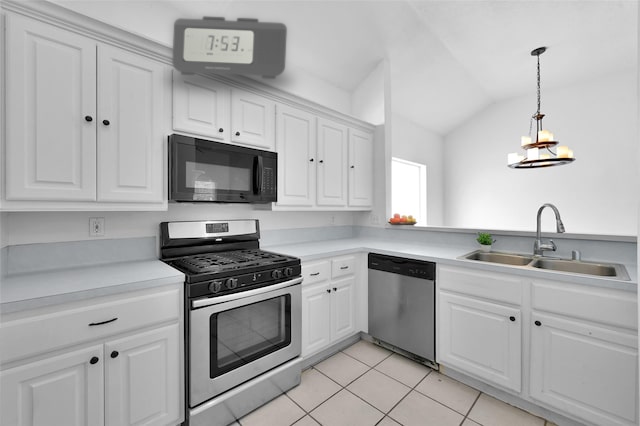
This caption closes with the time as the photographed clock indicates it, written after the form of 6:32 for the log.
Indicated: 7:53
